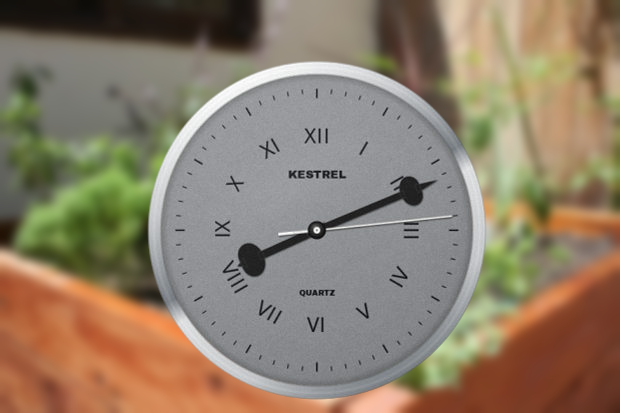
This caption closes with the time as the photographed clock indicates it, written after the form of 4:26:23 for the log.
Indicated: 8:11:14
